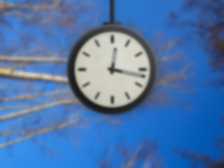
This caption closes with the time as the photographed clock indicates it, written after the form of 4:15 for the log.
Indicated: 12:17
